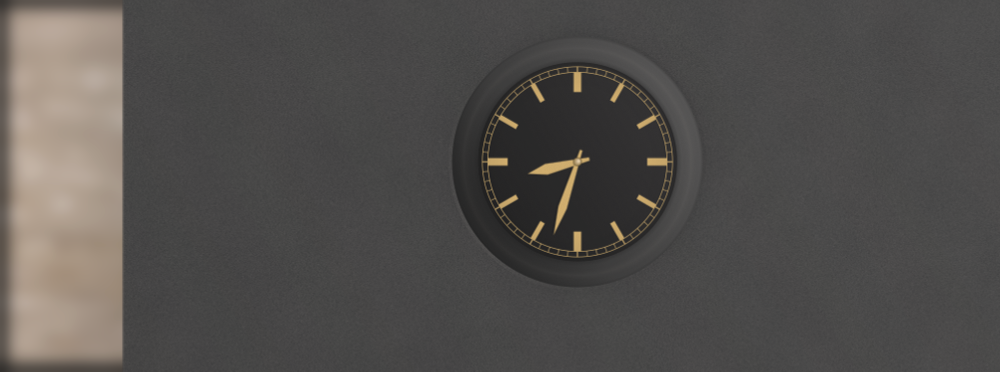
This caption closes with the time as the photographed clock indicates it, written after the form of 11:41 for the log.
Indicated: 8:33
